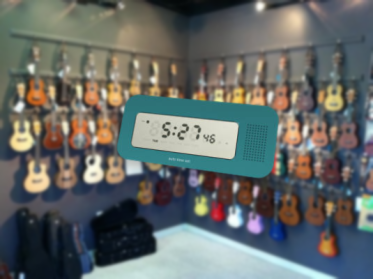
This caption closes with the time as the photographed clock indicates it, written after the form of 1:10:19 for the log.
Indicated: 5:27:46
